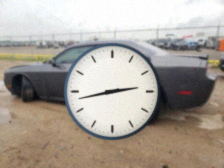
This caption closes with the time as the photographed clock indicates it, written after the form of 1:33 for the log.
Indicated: 2:43
